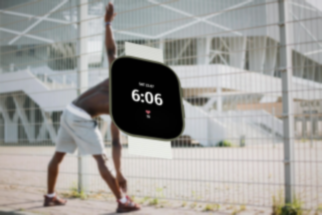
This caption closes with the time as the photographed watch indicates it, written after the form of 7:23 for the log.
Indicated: 6:06
